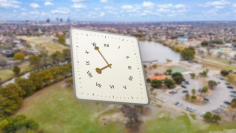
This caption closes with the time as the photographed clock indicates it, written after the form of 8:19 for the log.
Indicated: 7:55
